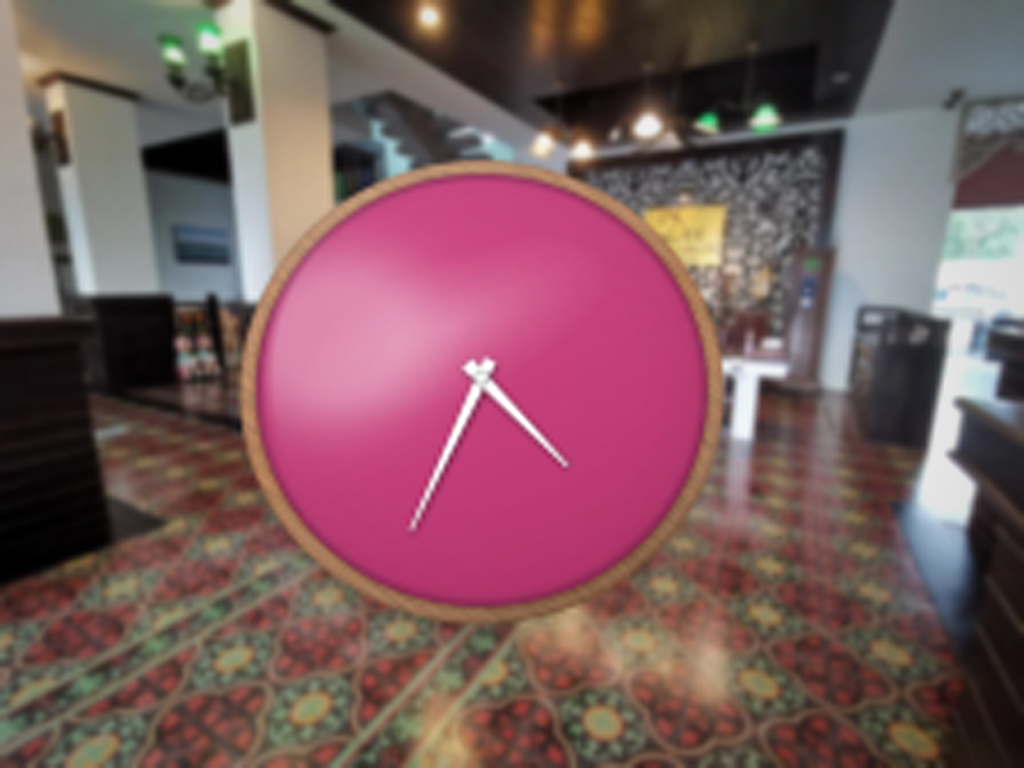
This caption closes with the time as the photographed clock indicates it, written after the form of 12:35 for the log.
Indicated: 4:34
